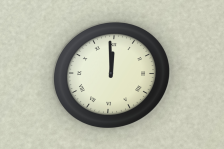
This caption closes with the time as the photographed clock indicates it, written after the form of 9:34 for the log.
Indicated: 11:59
